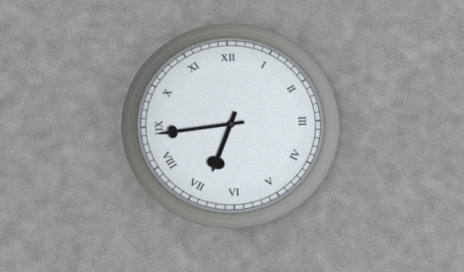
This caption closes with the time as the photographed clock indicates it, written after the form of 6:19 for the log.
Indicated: 6:44
